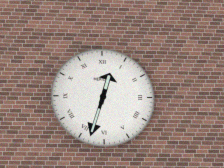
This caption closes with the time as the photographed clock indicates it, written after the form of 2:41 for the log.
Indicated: 12:33
